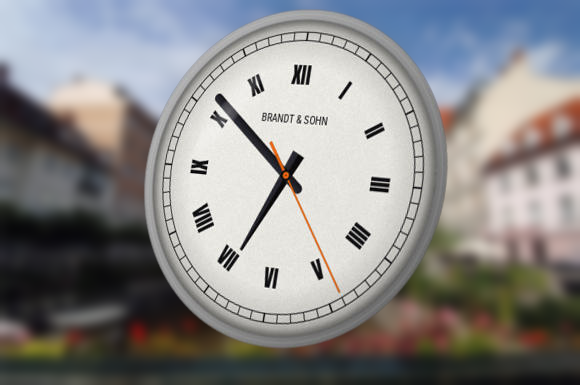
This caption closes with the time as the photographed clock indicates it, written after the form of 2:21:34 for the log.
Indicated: 6:51:24
